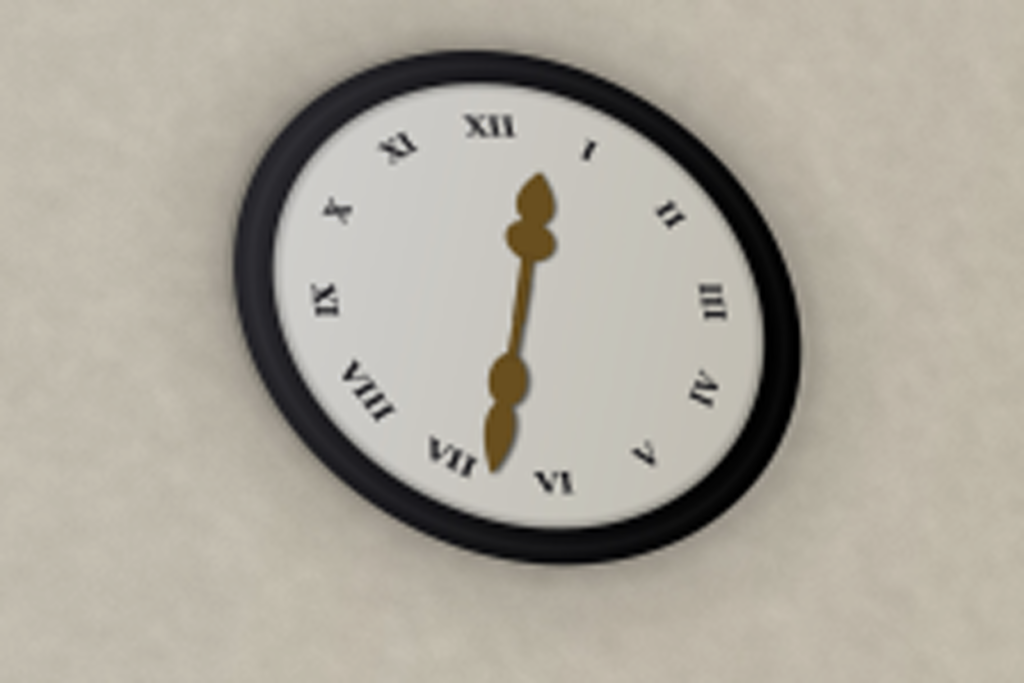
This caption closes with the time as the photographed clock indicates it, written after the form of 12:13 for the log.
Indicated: 12:33
